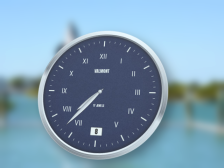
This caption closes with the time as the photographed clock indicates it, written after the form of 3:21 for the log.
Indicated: 7:37
